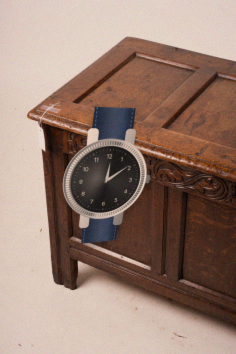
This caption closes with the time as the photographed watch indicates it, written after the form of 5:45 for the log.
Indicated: 12:09
